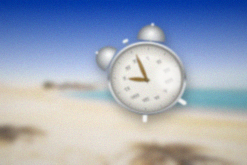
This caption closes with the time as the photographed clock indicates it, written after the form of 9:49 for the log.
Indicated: 10:01
